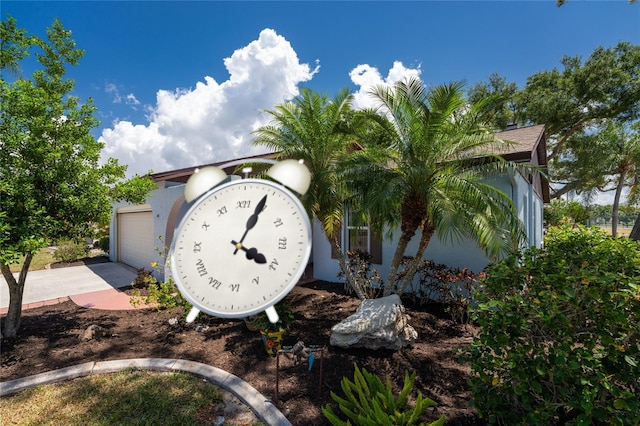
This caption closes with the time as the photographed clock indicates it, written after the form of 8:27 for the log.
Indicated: 4:04
